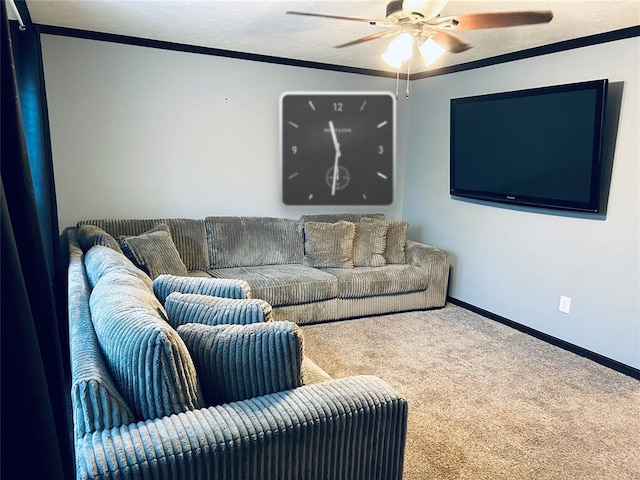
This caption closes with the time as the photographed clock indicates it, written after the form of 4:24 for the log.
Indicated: 11:31
